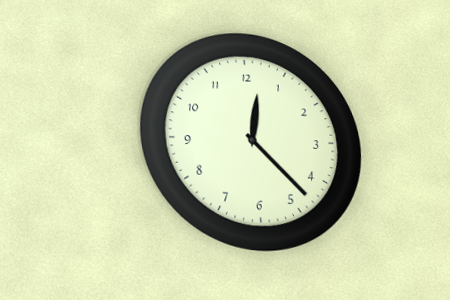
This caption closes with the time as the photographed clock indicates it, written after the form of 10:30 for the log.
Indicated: 12:23
